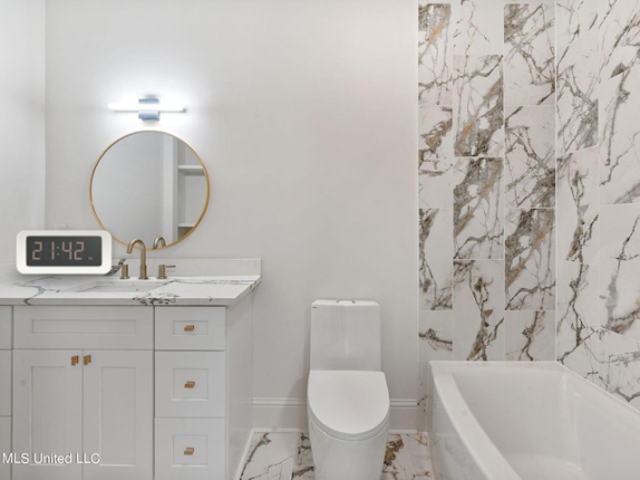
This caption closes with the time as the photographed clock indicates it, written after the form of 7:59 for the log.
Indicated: 21:42
